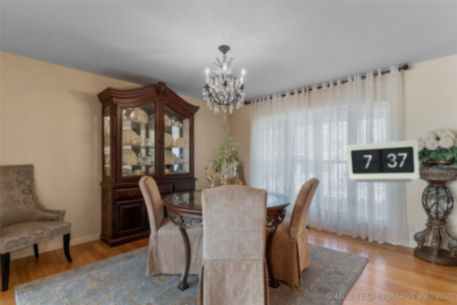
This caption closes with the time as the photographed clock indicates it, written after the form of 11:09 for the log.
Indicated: 7:37
